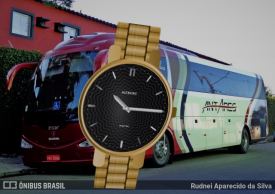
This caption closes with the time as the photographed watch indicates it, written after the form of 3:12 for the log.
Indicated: 10:15
